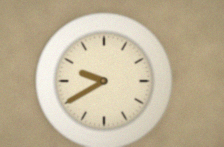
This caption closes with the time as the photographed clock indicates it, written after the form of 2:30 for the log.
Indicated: 9:40
